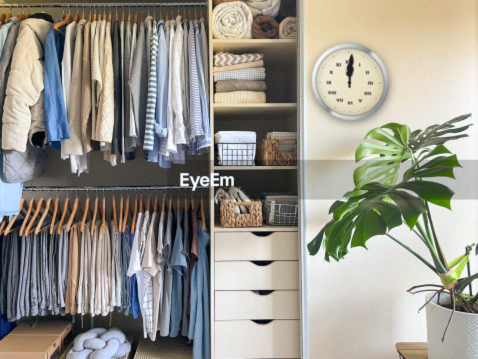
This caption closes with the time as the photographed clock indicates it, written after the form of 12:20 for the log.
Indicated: 12:01
